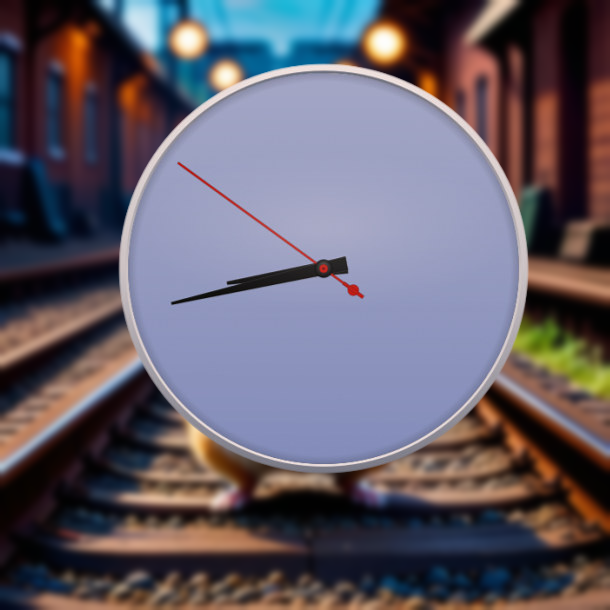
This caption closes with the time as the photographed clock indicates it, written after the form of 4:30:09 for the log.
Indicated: 8:42:51
